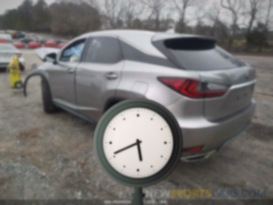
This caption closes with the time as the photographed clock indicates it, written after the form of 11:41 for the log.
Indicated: 5:41
